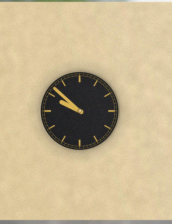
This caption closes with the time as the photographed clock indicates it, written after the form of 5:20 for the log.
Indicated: 9:52
